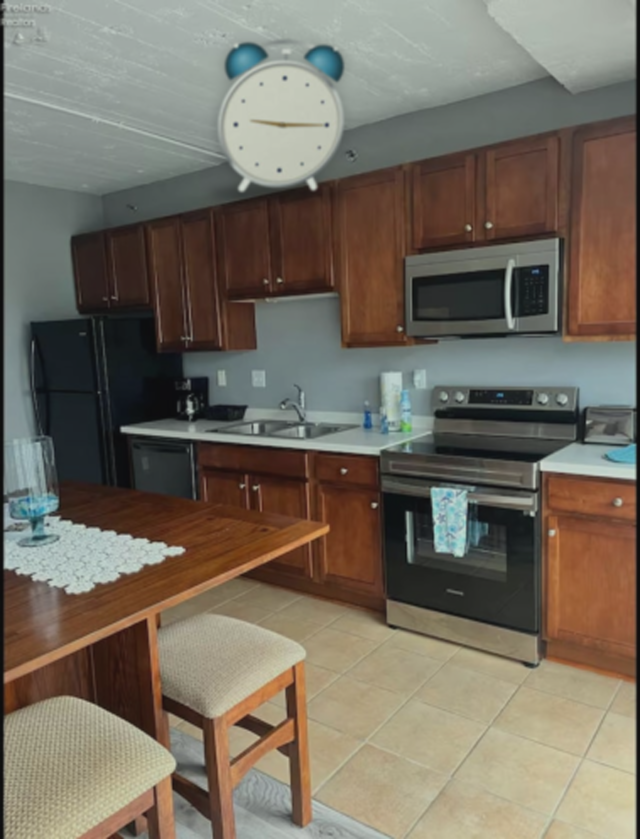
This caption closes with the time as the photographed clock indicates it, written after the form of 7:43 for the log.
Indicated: 9:15
